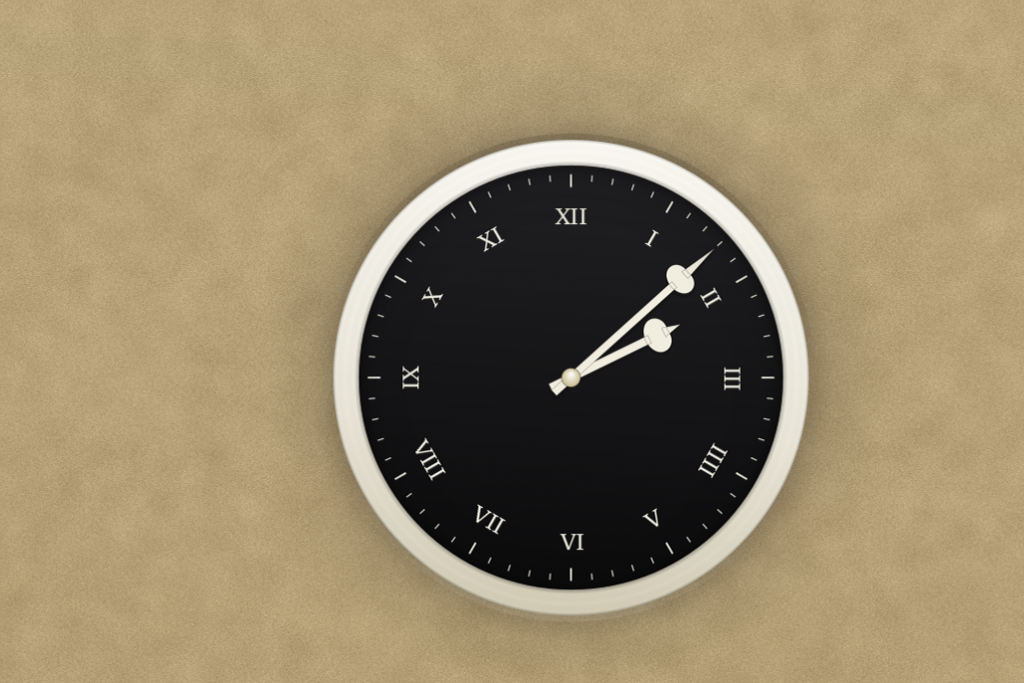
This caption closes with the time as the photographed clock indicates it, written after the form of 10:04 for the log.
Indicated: 2:08
